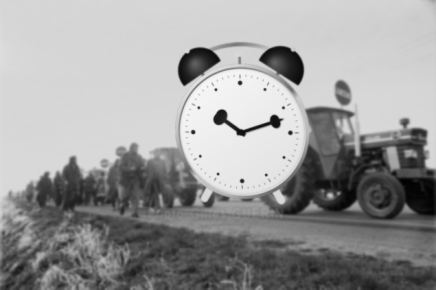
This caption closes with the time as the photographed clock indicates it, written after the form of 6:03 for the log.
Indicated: 10:12
